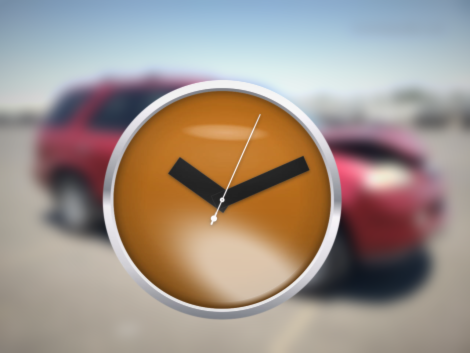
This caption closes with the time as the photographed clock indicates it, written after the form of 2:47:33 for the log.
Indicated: 10:11:04
